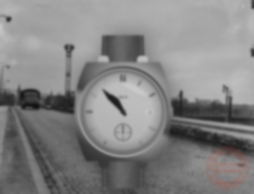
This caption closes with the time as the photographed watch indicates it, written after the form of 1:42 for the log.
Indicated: 10:53
